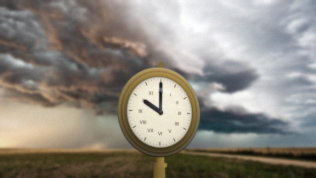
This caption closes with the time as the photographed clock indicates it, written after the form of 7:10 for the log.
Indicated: 10:00
